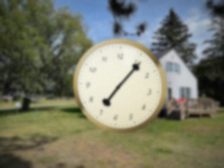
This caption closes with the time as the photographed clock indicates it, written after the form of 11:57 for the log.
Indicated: 7:06
